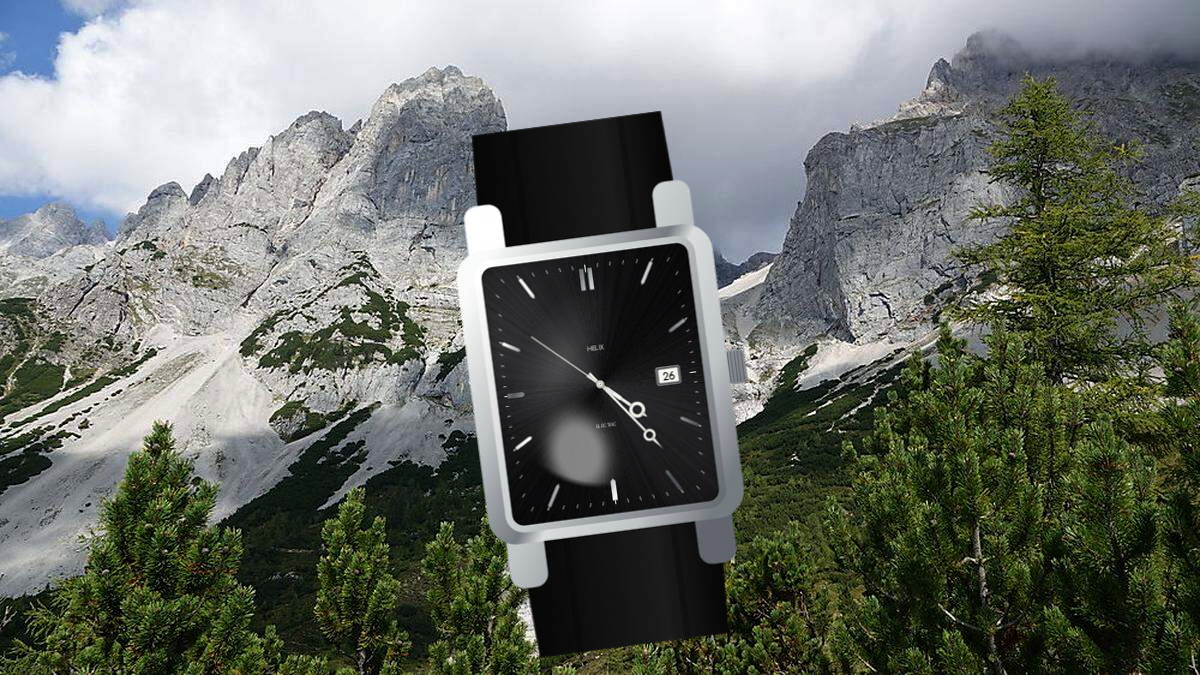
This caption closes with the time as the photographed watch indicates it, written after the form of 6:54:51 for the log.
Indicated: 4:23:52
